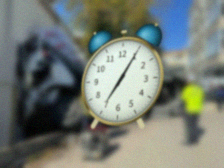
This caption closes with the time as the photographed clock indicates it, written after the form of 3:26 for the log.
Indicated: 7:05
